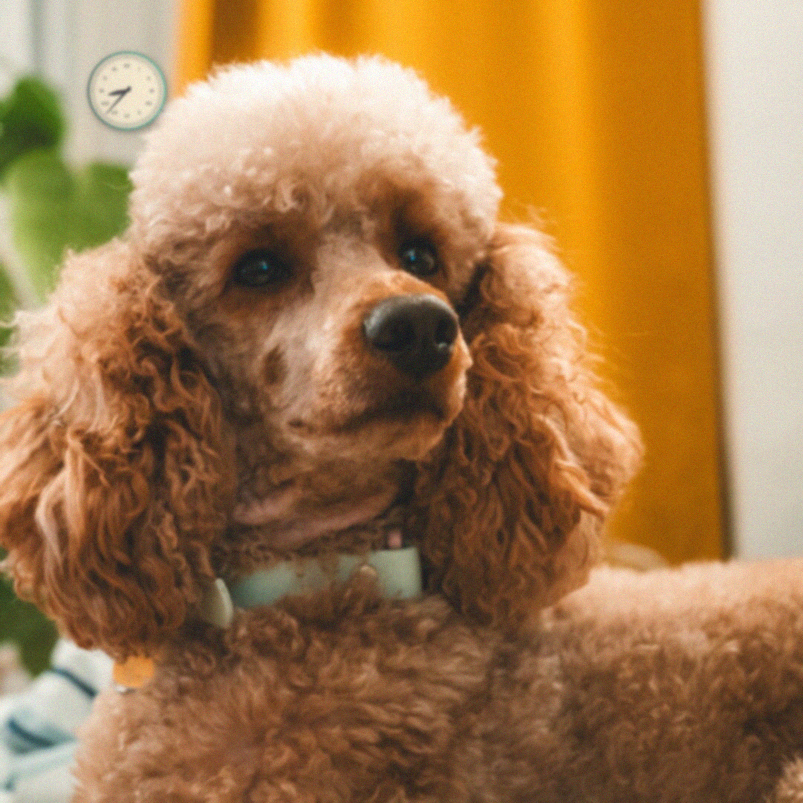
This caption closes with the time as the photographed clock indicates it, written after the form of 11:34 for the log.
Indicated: 8:37
